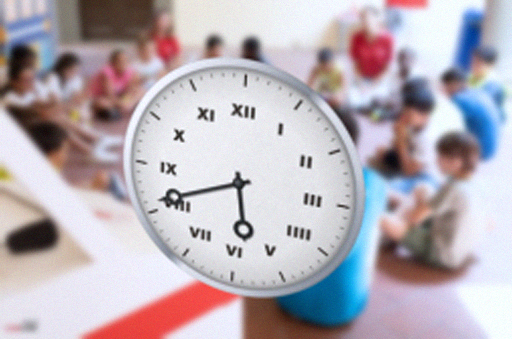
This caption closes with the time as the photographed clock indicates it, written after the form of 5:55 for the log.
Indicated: 5:41
